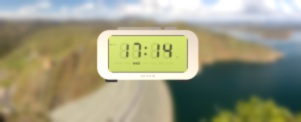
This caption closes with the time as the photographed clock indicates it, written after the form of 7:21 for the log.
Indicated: 17:14
